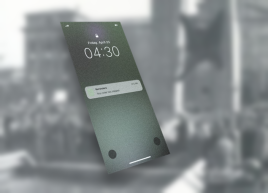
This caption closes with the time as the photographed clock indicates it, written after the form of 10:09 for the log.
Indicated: 4:30
